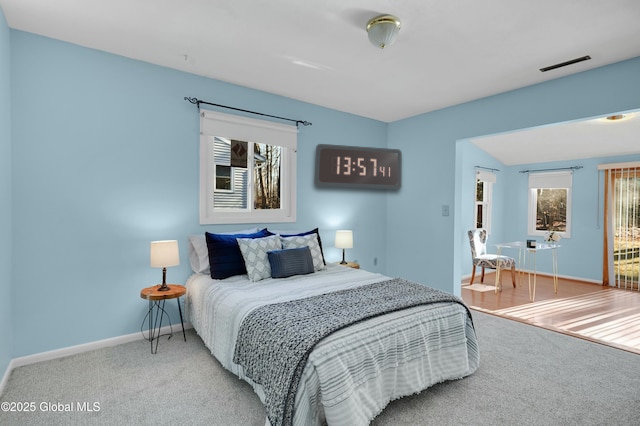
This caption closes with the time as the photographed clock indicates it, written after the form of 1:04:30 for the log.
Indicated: 13:57:41
